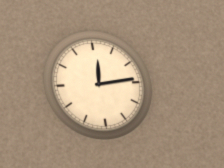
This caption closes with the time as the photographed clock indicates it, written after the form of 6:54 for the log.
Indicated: 12:14
